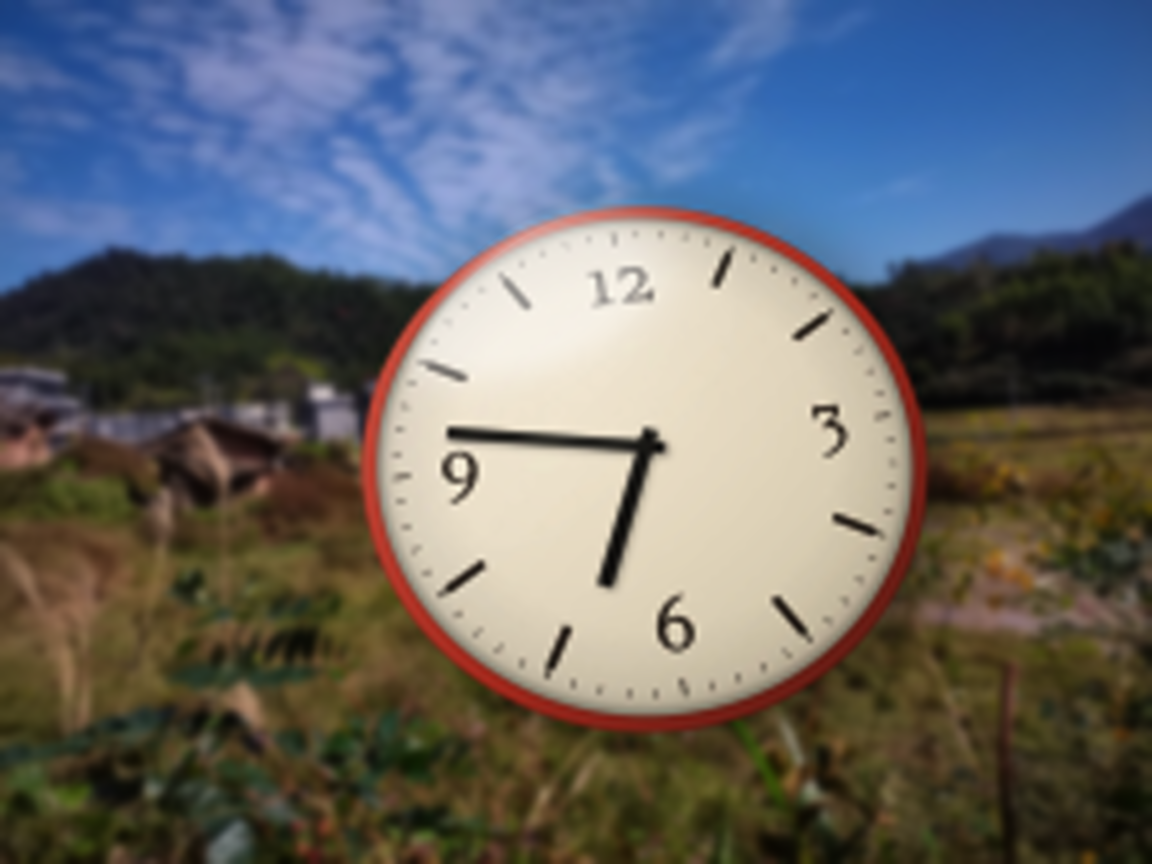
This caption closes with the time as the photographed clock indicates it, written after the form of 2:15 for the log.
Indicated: 6:47
